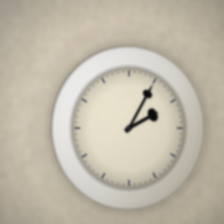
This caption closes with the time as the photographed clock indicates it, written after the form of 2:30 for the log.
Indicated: 2:05
